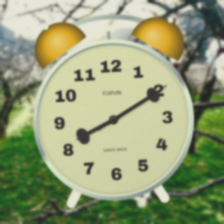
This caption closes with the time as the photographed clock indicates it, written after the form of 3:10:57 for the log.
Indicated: 8:10:10
